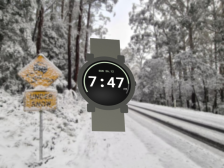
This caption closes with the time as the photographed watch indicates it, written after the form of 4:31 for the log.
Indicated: 7:47
